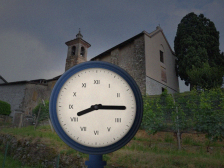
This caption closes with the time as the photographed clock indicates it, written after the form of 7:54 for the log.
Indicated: 8:15
